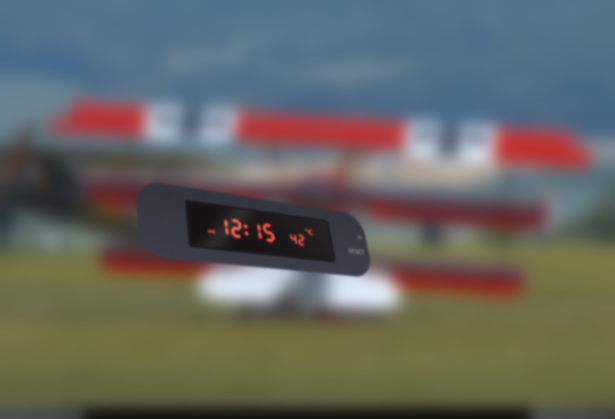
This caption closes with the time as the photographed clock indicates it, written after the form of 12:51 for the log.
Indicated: 12:15
